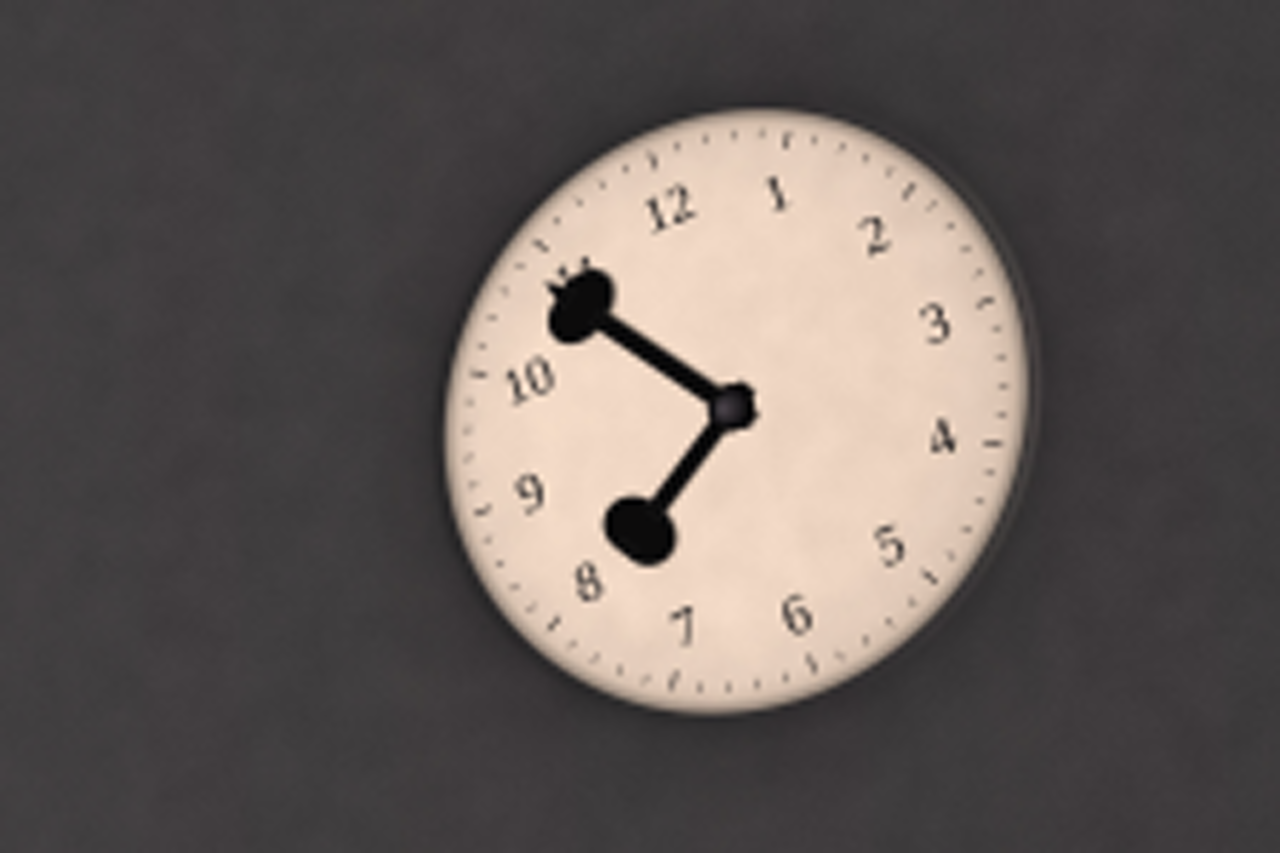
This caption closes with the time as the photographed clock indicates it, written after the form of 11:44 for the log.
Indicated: 7:54
